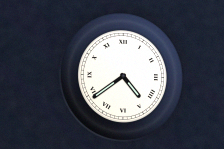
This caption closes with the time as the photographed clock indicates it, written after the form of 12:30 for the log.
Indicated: 4:39
